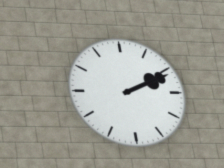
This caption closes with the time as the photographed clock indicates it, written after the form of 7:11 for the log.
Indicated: 2:11
